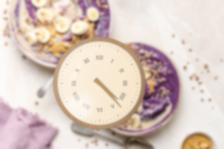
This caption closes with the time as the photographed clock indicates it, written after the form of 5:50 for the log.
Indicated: 4:23
